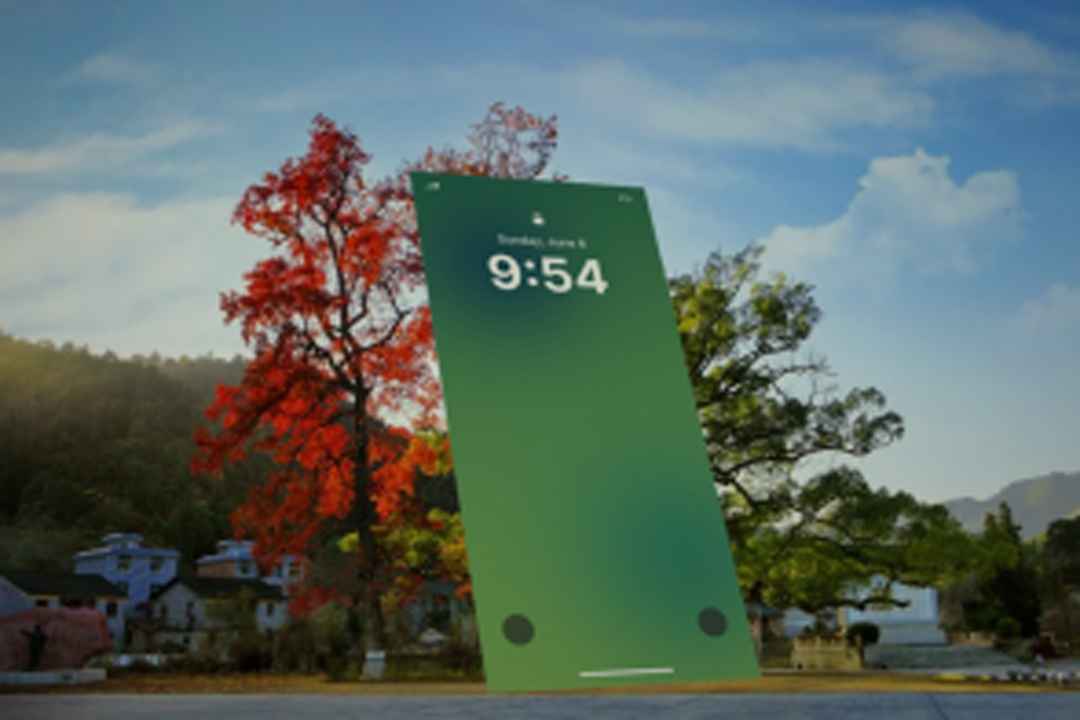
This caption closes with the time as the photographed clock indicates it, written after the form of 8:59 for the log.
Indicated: 9:54
